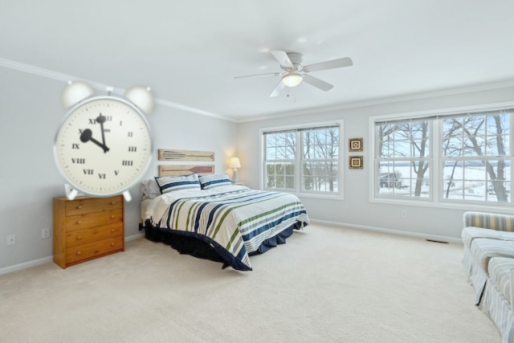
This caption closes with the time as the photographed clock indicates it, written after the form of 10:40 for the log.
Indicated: 9:58
